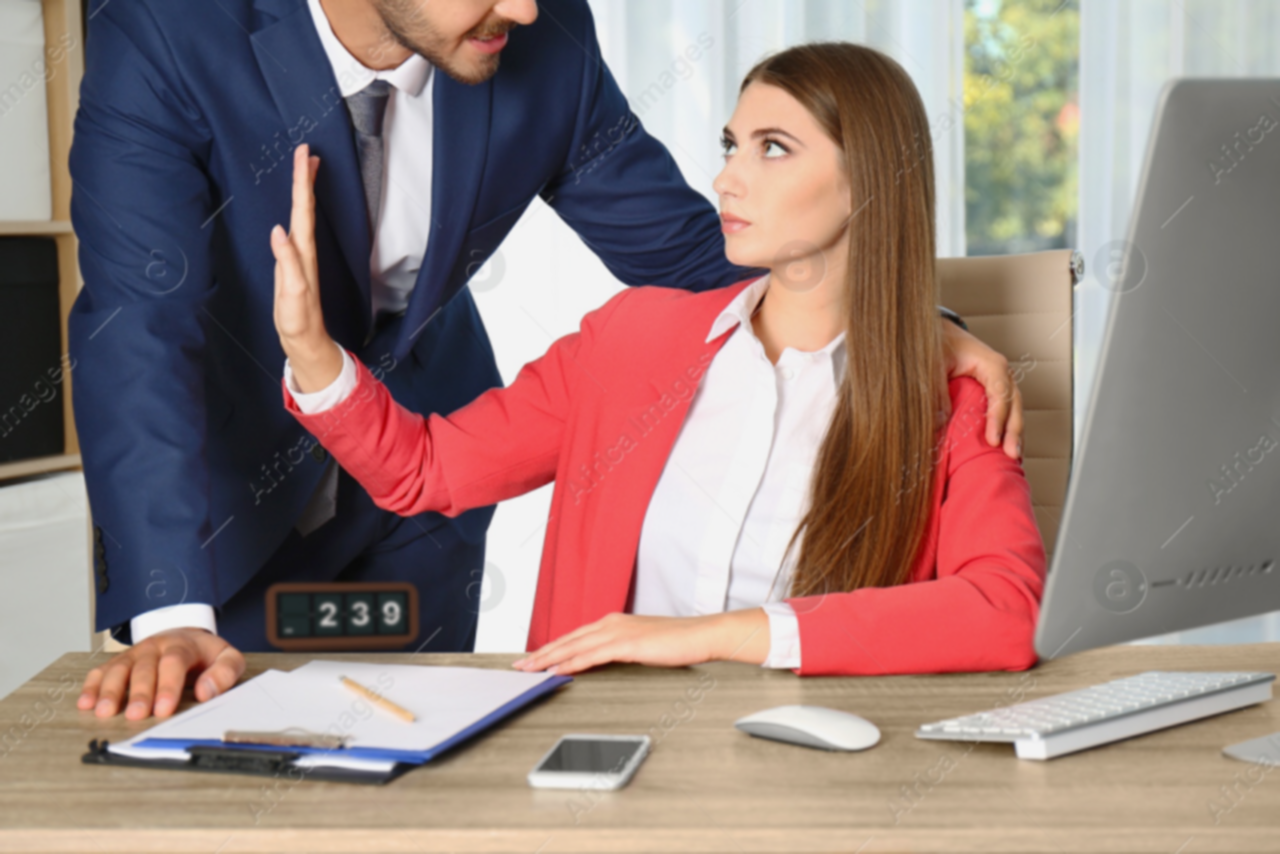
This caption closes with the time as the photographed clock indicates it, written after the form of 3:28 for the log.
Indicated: 2:39
